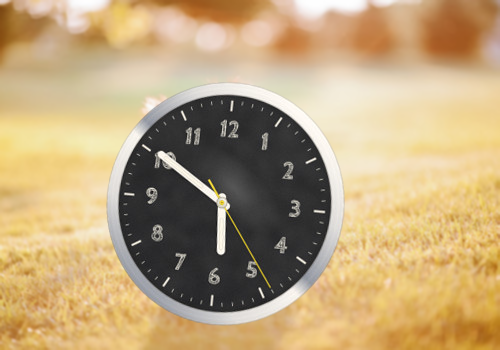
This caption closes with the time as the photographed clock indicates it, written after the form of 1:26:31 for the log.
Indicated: 5:50:24
